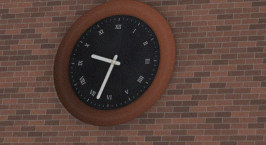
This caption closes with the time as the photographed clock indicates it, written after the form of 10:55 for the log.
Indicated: 9:33
